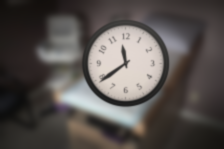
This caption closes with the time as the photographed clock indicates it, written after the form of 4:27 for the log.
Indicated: 11:39
